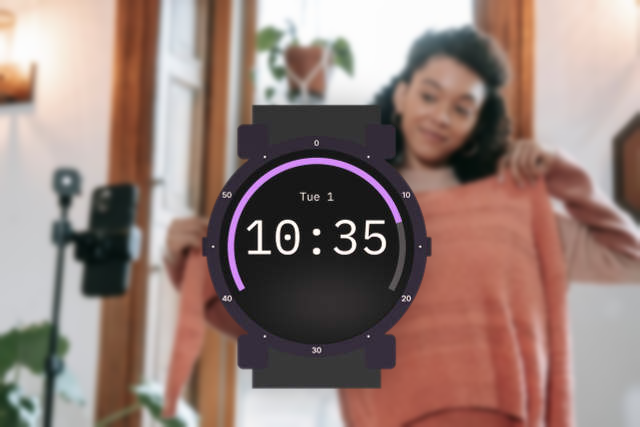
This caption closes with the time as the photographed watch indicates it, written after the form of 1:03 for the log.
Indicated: 10:35
